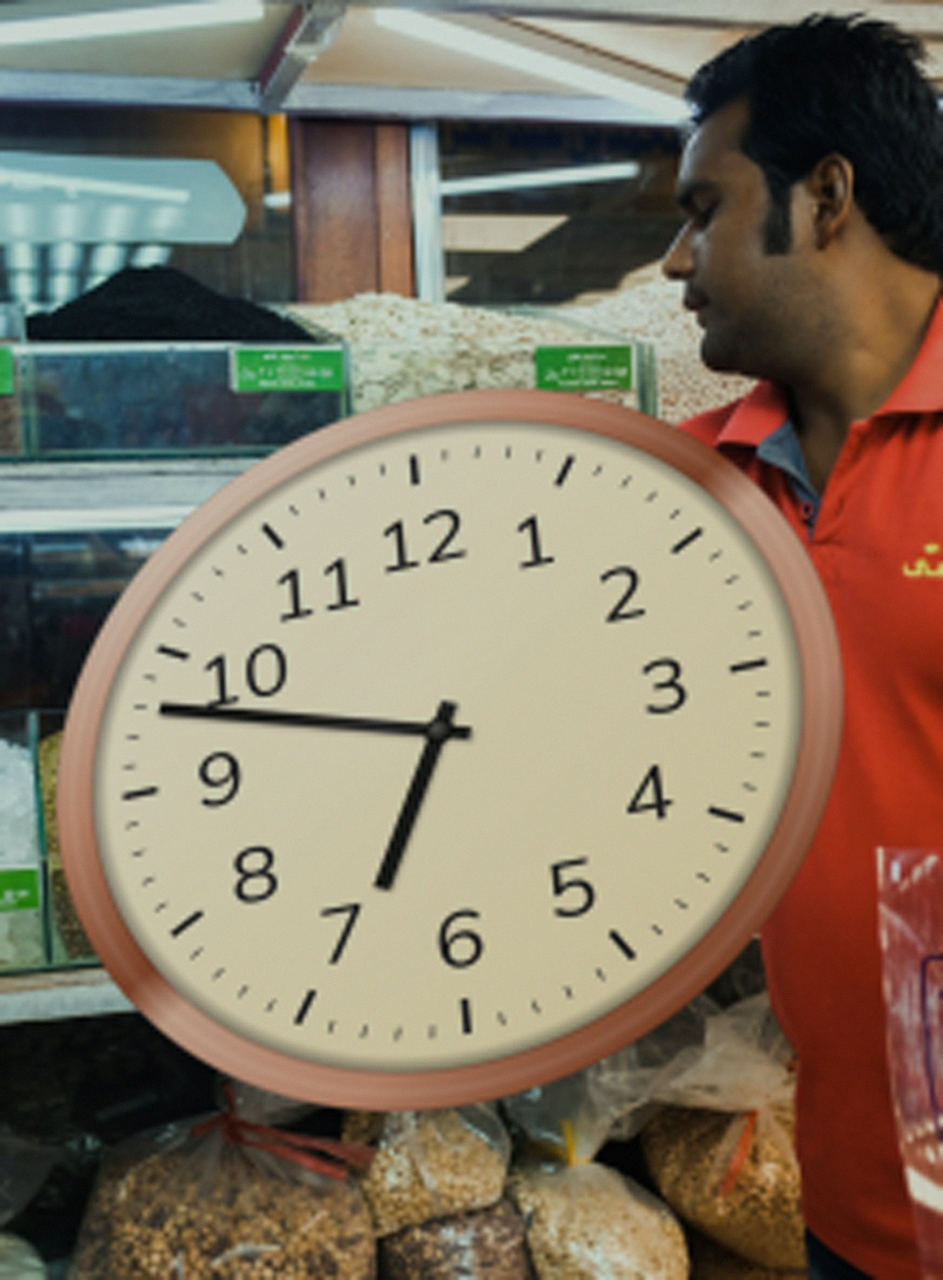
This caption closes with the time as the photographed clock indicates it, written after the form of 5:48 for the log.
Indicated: 6:48
